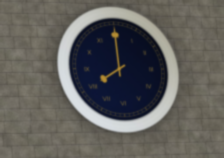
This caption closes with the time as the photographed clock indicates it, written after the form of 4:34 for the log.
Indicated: 8:00
